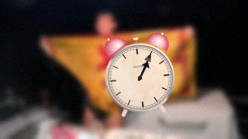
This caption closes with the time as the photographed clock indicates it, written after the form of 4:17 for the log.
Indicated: 1:05
